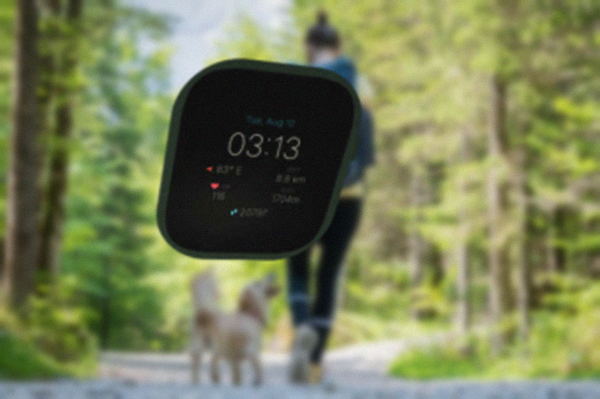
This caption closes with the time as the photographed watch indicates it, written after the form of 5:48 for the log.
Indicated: 3:13
